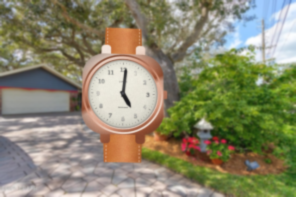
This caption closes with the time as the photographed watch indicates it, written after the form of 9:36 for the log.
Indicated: 5:01
